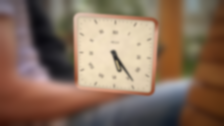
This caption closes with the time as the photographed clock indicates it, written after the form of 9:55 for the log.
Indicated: 5:24
